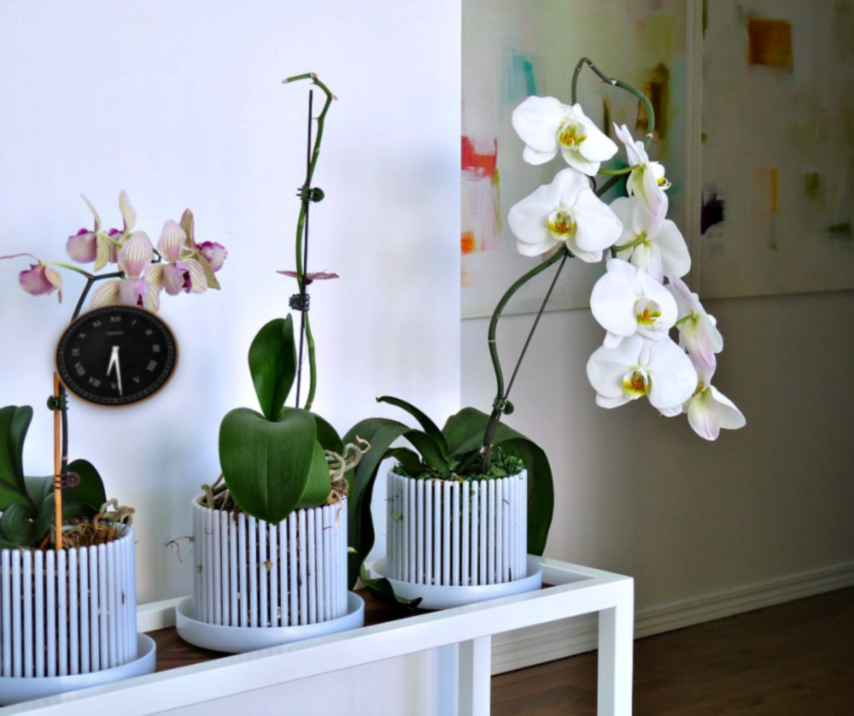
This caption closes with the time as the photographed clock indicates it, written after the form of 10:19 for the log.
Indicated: 6:29
